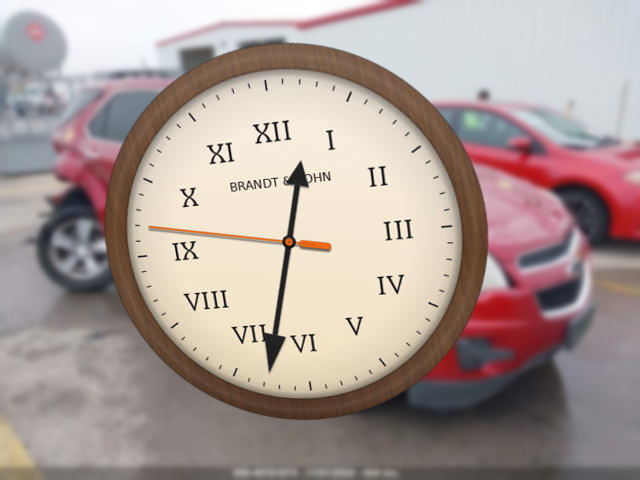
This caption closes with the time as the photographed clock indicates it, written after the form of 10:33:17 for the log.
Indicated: 12:32:47
